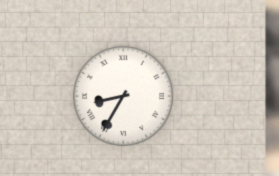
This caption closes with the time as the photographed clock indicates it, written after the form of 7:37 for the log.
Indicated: 8:35
